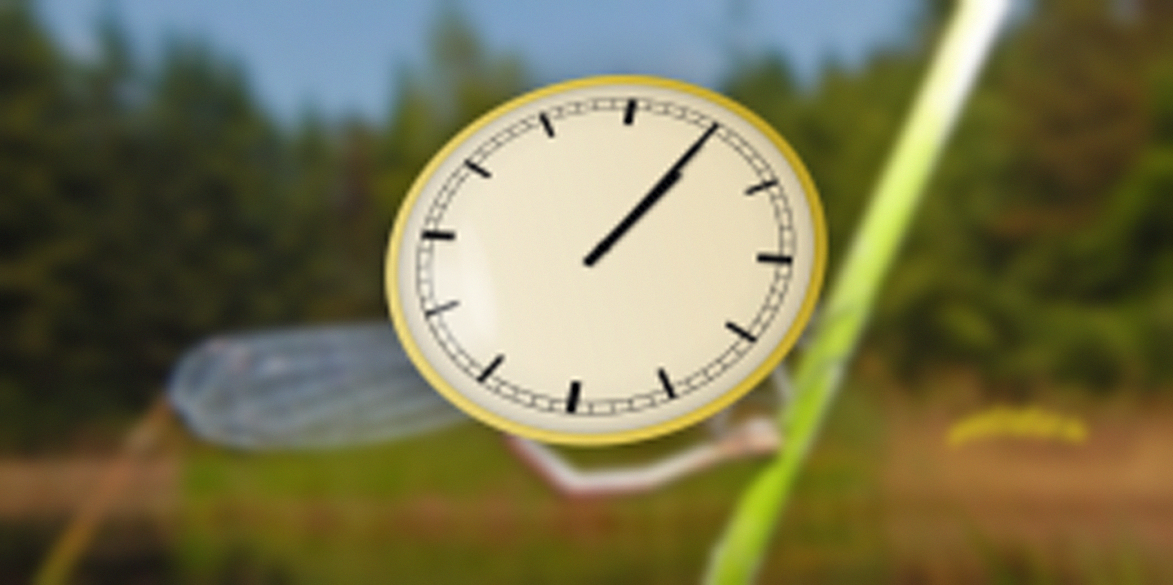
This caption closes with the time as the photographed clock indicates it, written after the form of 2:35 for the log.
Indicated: 1:05
